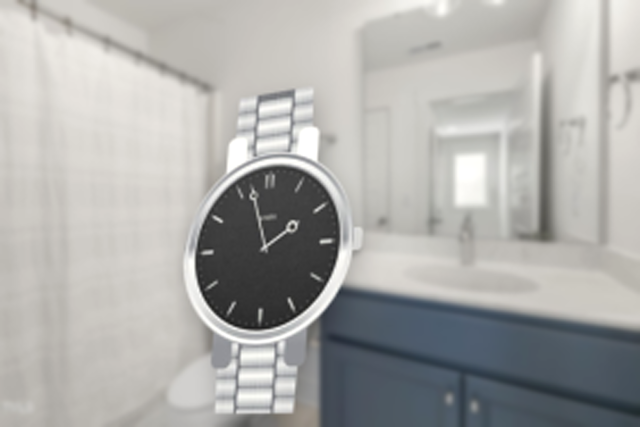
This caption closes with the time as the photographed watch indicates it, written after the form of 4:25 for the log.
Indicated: 1:57
